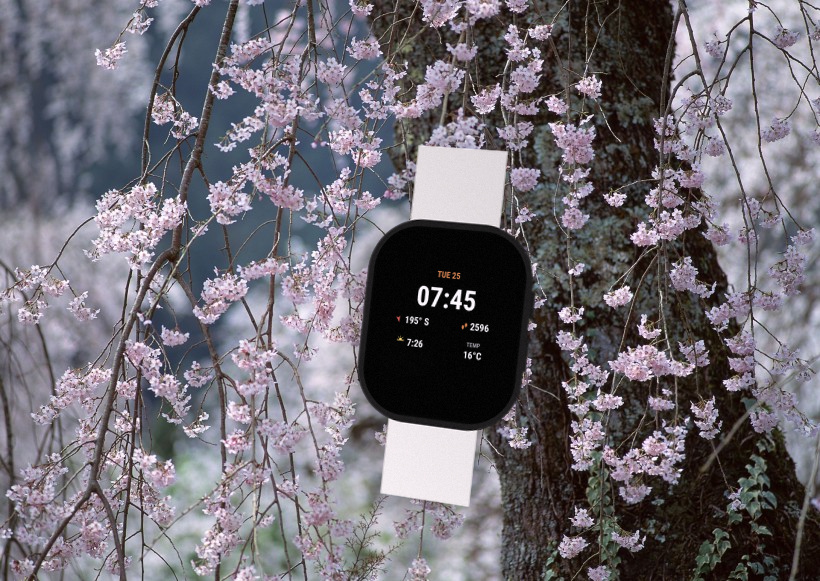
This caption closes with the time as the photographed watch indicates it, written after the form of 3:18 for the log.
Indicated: 7:45
